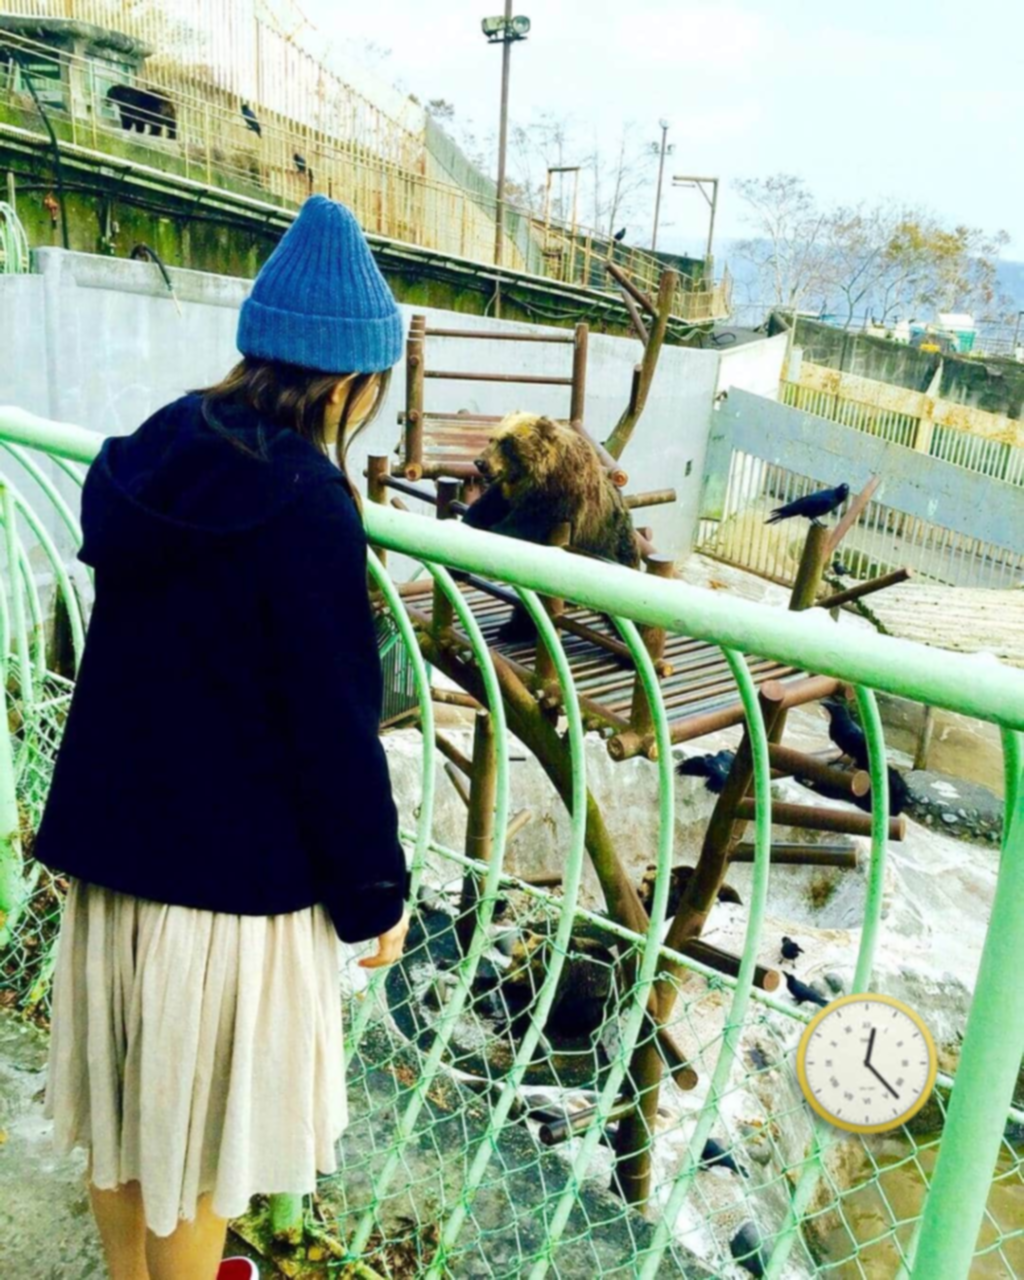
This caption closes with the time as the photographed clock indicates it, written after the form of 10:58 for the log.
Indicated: 12:23
